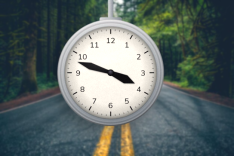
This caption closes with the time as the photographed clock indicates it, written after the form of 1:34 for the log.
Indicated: 3:48
